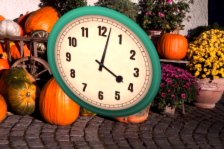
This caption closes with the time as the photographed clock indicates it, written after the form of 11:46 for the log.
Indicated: 4:02
